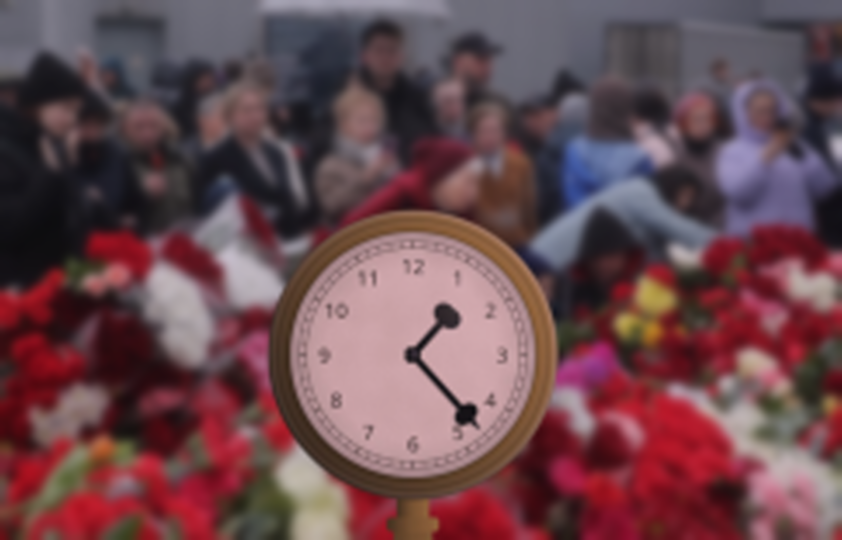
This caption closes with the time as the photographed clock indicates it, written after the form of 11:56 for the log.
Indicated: 1:23
